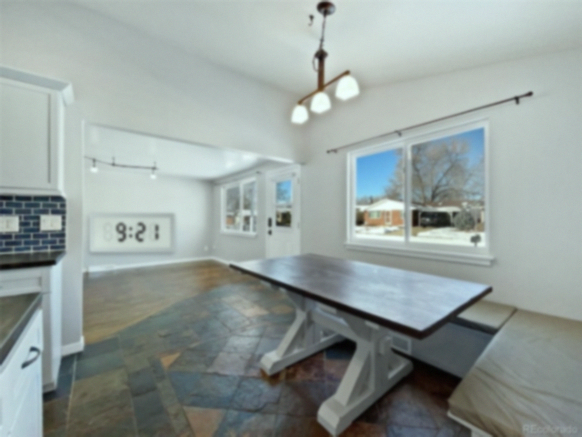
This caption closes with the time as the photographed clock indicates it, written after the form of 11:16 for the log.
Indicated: 9:21
